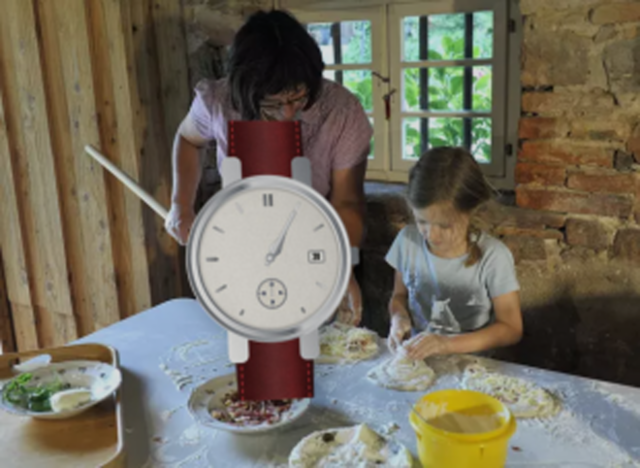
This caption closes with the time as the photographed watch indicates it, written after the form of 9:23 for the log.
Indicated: 1:05
